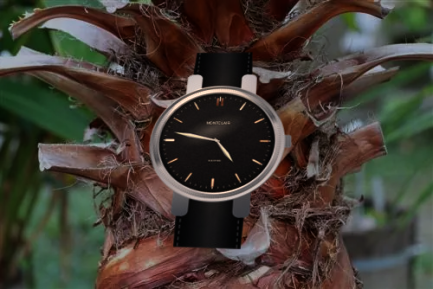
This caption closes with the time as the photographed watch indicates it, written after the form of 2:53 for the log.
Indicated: 4:47
